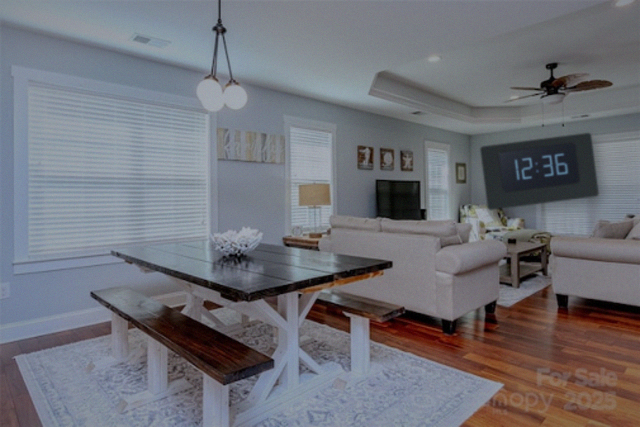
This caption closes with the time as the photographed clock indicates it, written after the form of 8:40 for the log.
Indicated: 12:36
